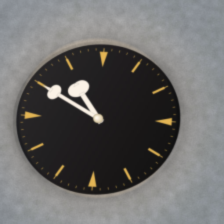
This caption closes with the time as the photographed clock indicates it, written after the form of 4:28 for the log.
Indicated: 10:50
